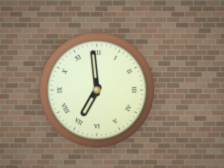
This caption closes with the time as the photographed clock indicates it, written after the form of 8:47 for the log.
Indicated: 6:59
